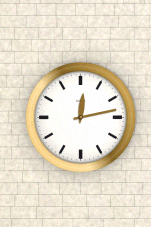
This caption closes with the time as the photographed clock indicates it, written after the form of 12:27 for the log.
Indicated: 12:13
